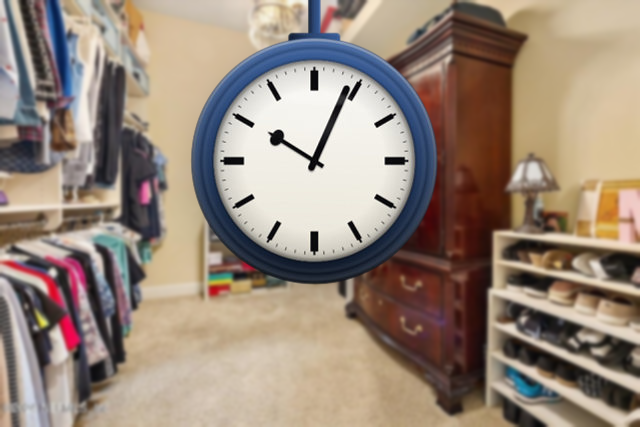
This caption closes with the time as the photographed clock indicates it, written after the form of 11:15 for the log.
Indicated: 10:04
